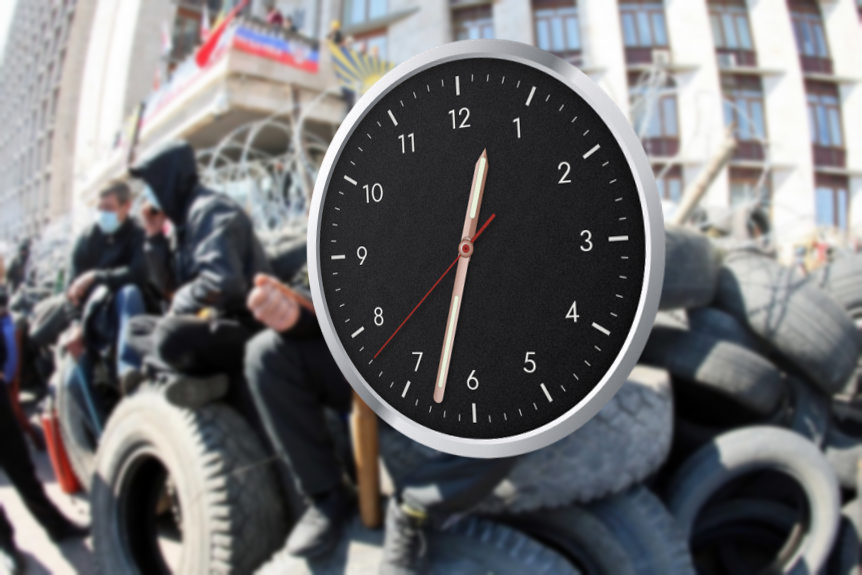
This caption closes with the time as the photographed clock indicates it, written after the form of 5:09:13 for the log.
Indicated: 12:32:38
